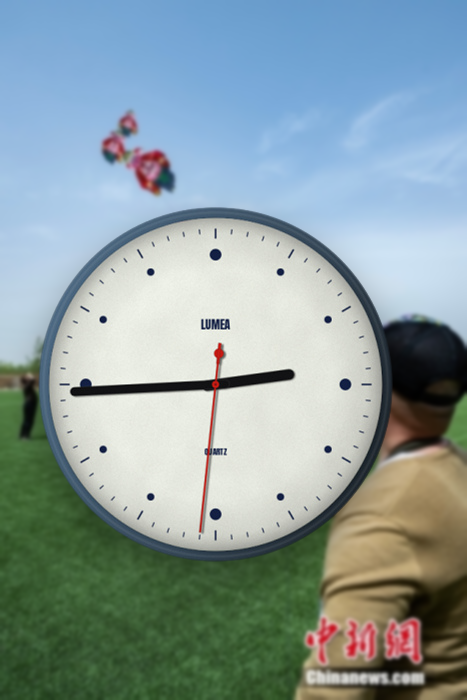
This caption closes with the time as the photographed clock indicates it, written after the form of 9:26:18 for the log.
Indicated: 2:44:31
